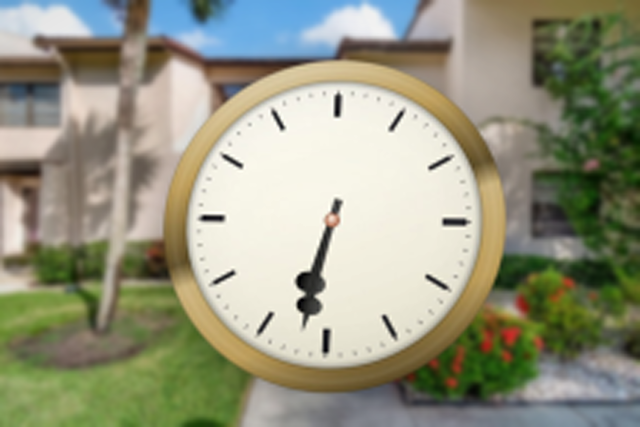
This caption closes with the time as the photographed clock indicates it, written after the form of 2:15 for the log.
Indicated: 6:32
